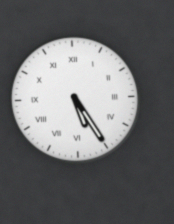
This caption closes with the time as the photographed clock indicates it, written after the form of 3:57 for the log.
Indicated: 5:25
